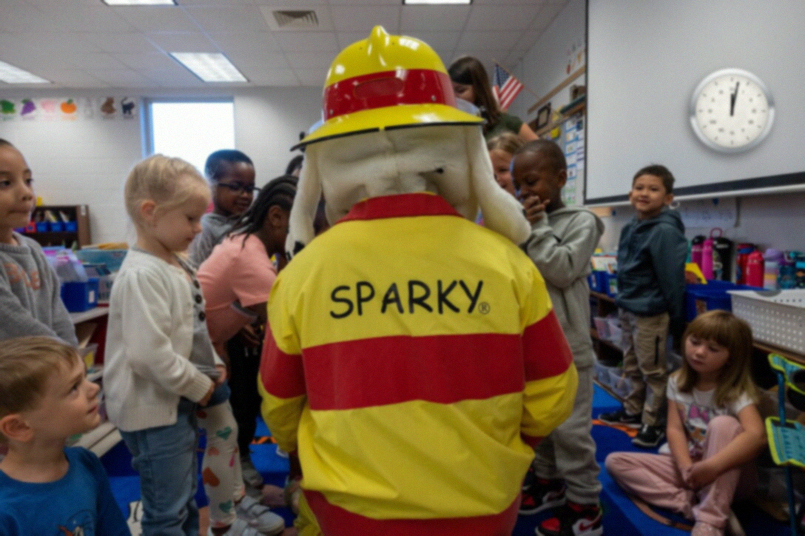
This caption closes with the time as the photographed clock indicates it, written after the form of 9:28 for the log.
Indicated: 12:02
